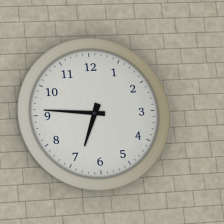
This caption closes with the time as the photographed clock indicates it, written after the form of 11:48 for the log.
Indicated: 6:46
